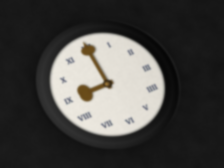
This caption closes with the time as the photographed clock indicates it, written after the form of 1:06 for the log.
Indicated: 9:00
